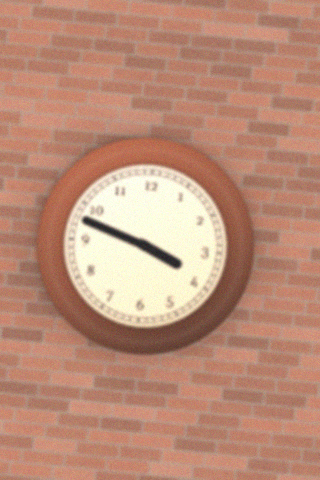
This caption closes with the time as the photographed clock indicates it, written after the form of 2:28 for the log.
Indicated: 3:48
